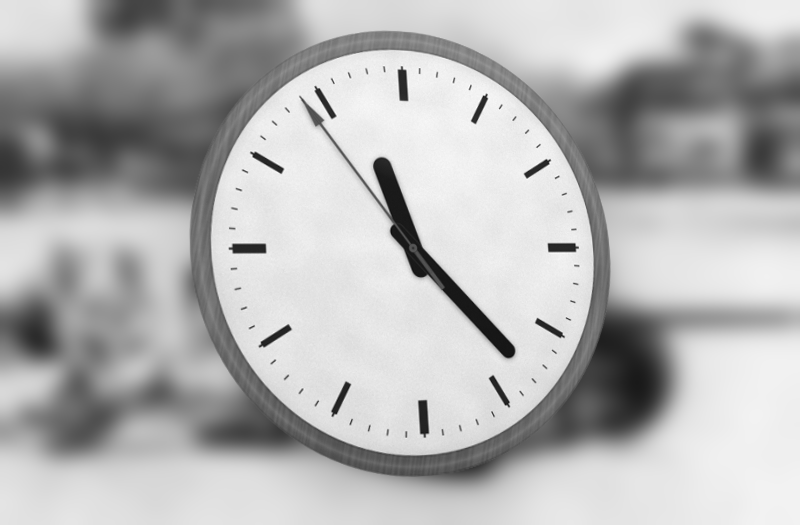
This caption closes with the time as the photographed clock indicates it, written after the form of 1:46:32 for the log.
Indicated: 11:22:54
